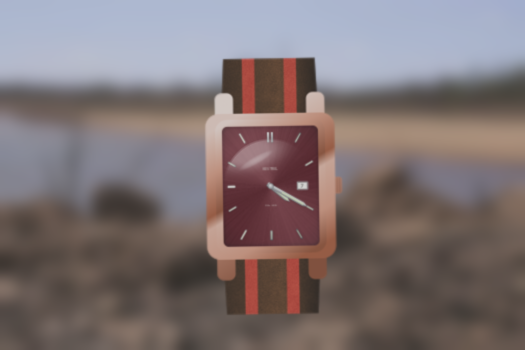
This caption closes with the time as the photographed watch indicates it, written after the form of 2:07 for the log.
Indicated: 4:20
